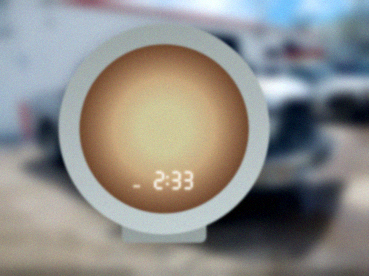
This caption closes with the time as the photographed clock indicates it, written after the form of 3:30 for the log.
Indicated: 2:33
